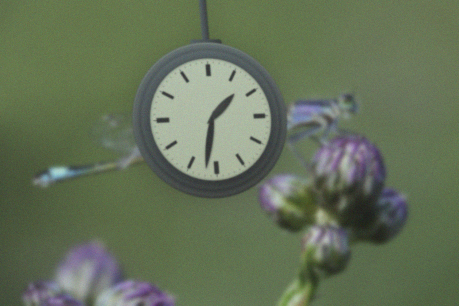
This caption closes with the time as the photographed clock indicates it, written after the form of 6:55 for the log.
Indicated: 1:32
